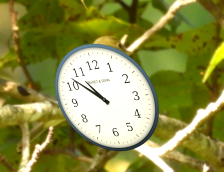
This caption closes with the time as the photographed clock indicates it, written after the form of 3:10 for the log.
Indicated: 10:52
